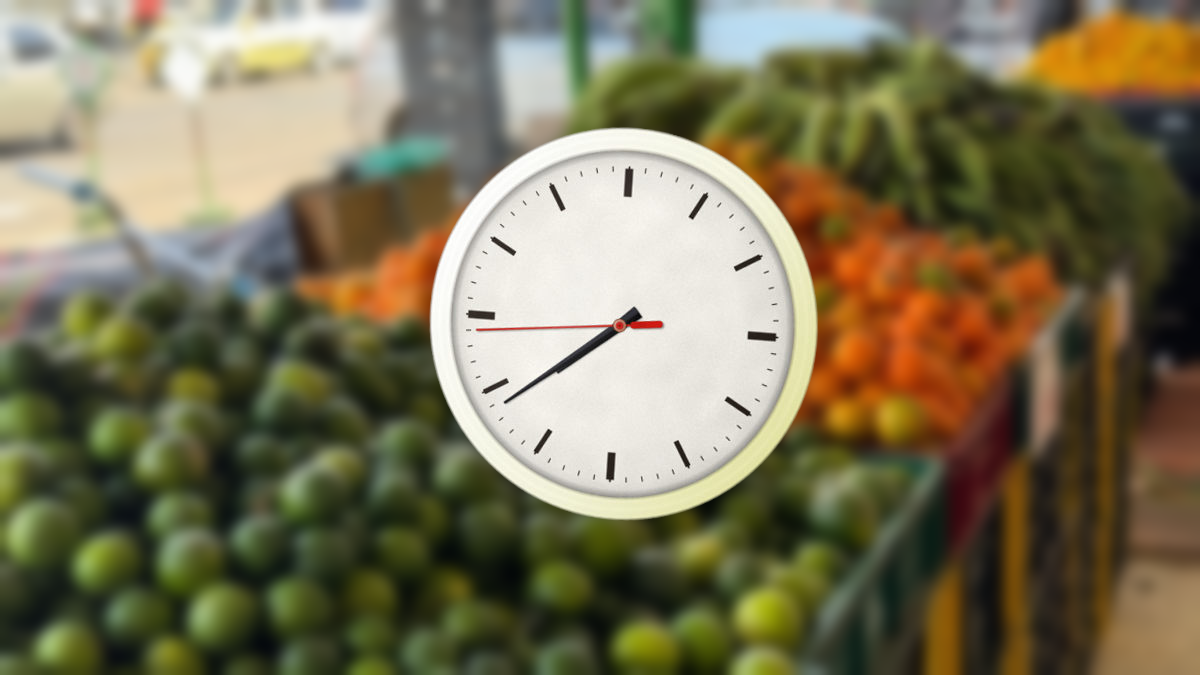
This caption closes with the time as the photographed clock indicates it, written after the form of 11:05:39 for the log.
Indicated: 7:38:44
